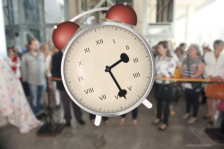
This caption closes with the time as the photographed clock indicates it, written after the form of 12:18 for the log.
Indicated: 2:28
